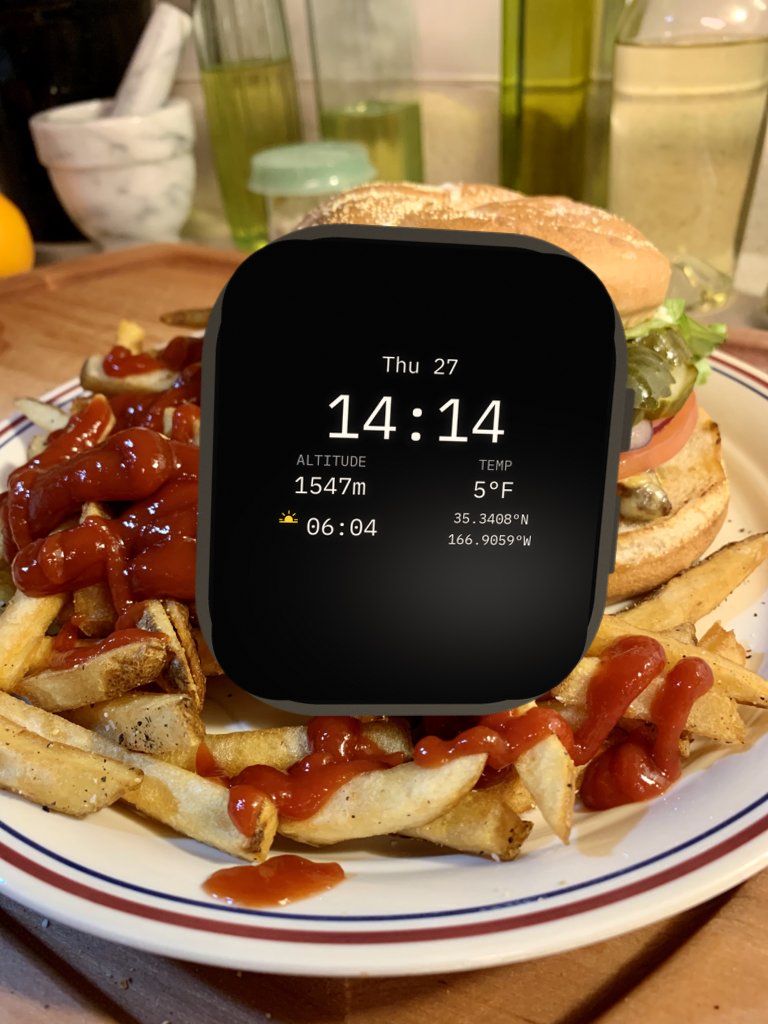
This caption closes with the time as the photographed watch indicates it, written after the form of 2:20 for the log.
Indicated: 14:14
